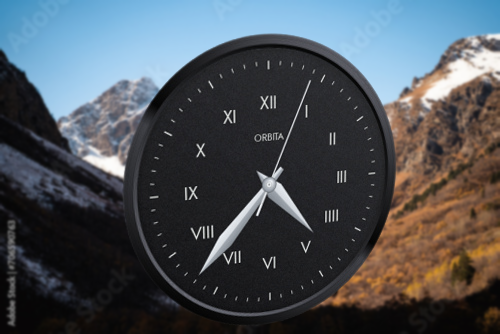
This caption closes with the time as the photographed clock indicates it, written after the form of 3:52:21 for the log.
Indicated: 4:37:04
